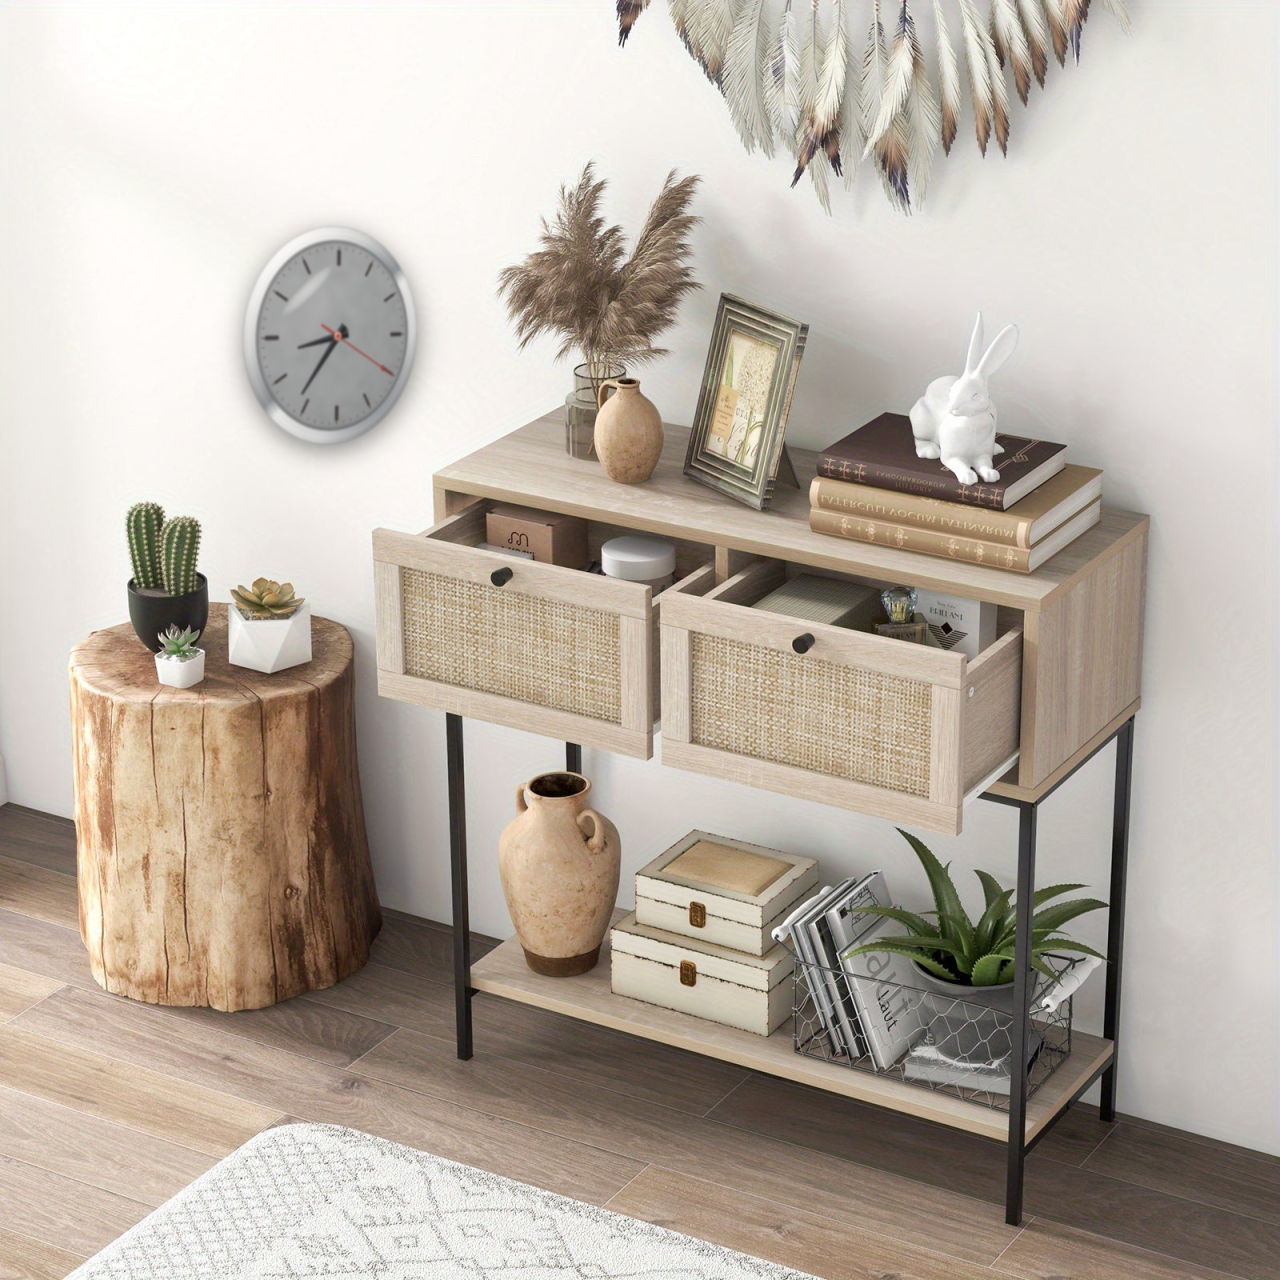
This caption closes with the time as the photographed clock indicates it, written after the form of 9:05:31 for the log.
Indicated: 8:36:20
